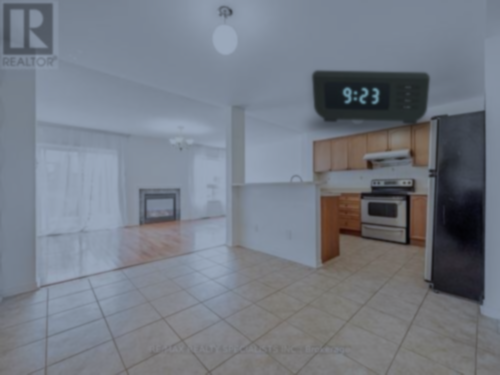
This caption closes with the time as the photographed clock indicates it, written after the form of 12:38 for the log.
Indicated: 9:23
